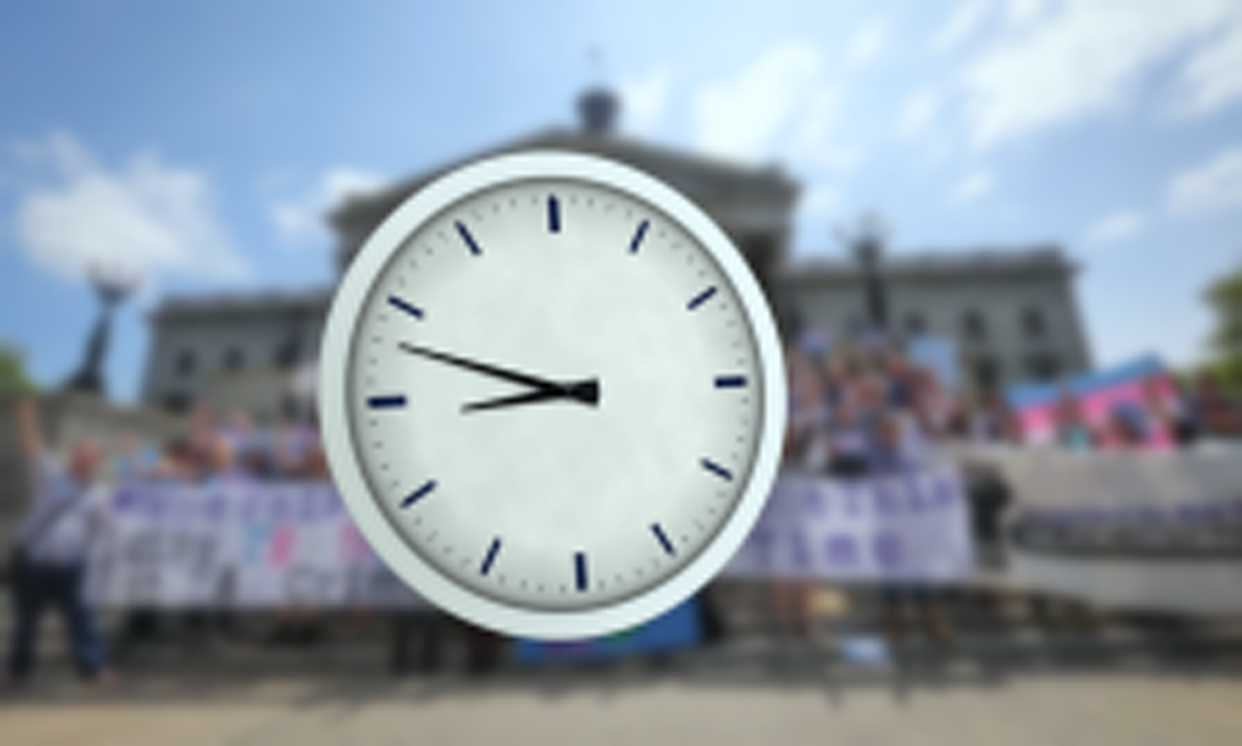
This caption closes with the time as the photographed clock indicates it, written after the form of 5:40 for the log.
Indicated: 8:48
